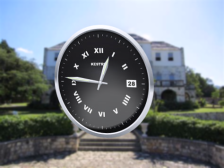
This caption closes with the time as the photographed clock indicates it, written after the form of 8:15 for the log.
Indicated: 12:46
